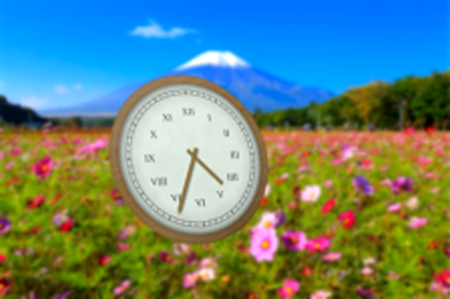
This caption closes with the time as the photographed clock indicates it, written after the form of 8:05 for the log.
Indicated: 4:34
